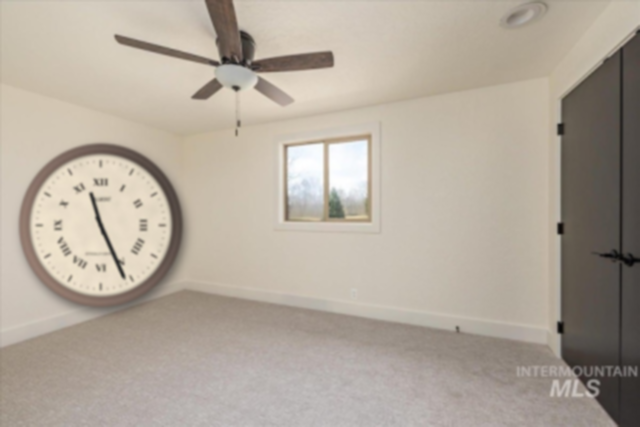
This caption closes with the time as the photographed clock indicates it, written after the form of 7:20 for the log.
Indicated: 11:26
